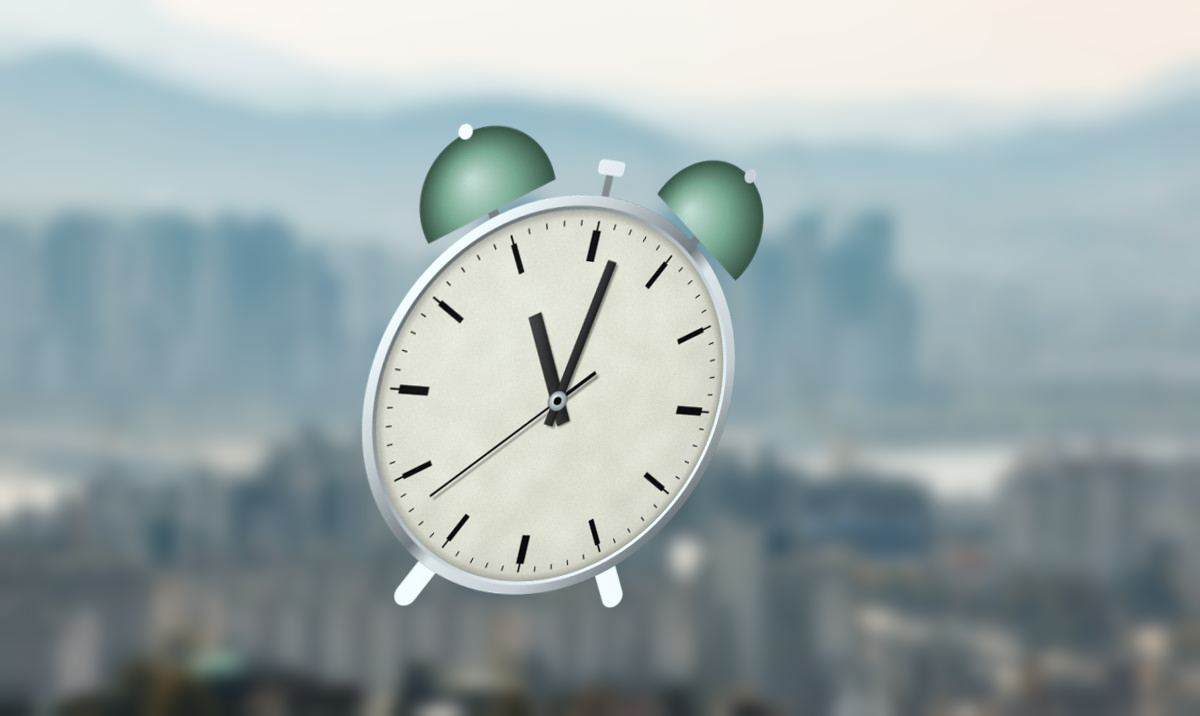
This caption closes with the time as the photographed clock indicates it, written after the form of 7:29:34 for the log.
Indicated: 11:01:38
